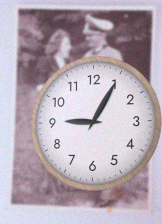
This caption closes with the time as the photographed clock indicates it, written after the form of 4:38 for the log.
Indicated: 9:05
